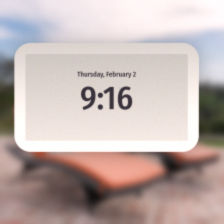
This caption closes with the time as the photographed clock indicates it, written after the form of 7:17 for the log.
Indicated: 9:16
